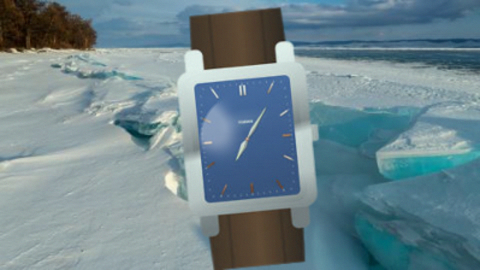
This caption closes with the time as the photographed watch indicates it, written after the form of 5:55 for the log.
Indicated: 7:06
